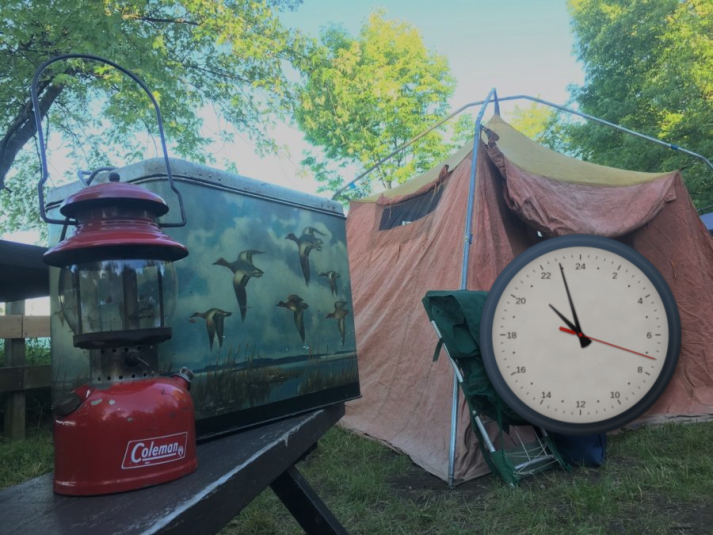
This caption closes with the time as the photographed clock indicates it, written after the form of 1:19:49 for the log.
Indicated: 20:57:18
